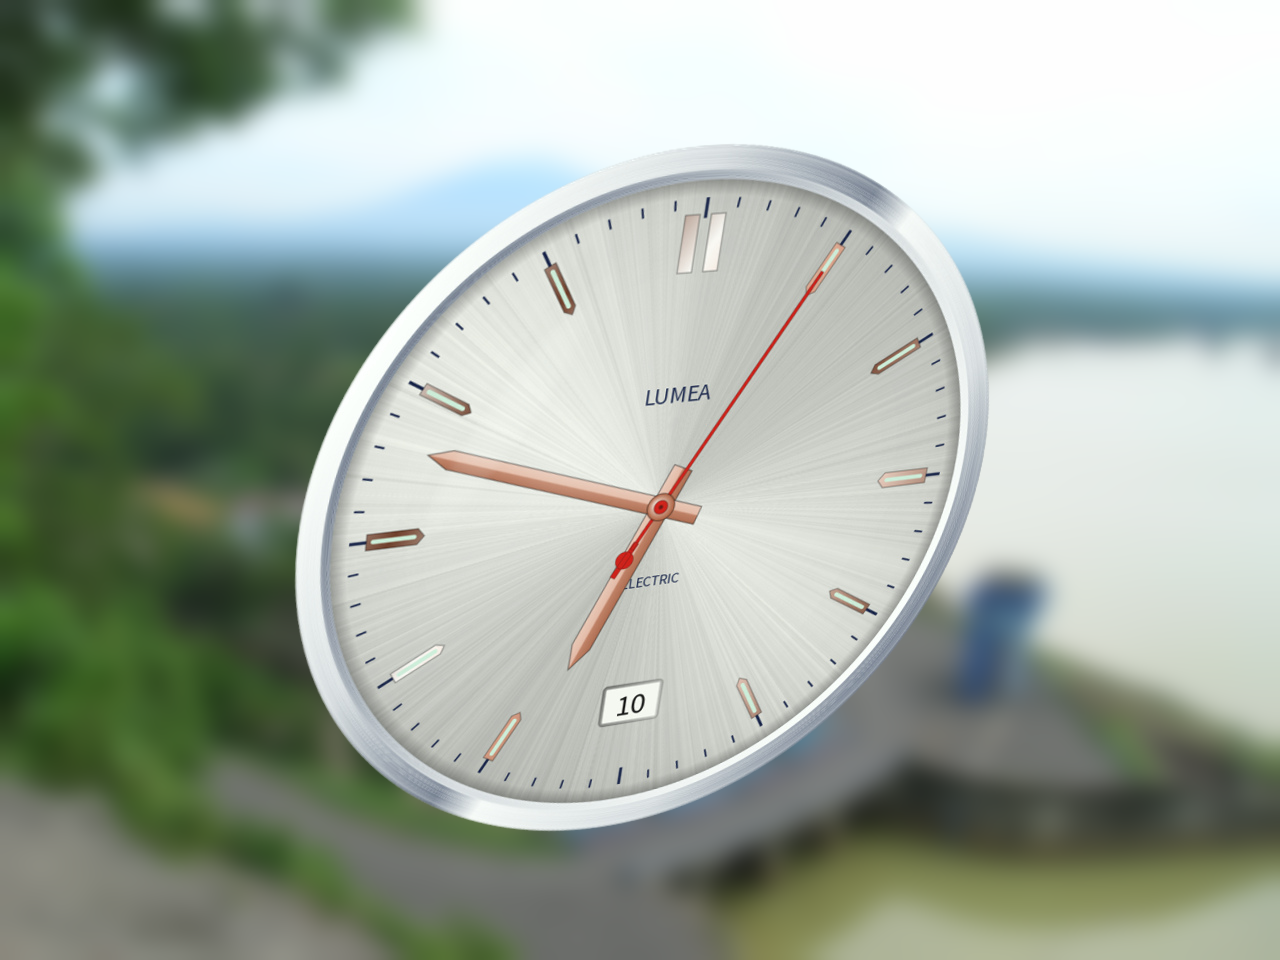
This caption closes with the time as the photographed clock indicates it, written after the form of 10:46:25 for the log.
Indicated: 6:48:05
